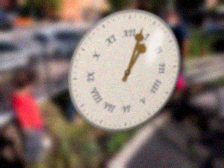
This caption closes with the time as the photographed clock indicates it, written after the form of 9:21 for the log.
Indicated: 1:03
